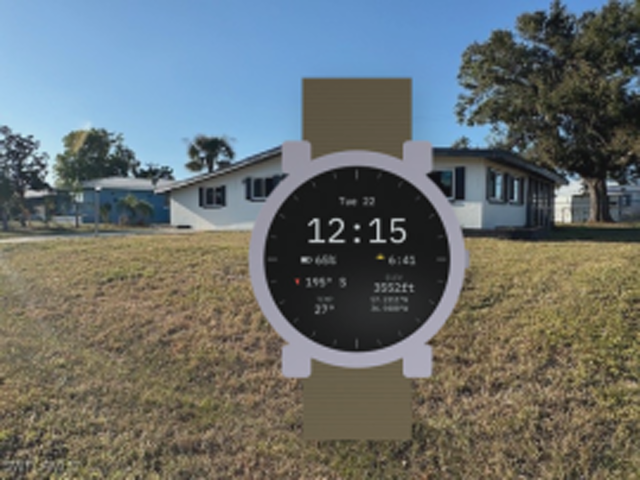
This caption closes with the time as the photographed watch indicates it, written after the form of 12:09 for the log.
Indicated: 12:15
